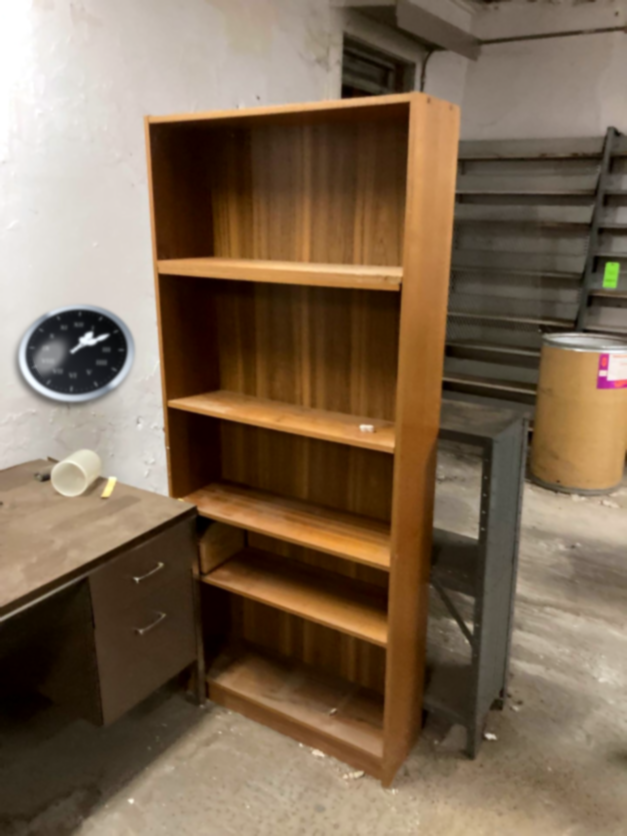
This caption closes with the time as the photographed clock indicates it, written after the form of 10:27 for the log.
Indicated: 1:10
